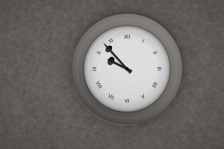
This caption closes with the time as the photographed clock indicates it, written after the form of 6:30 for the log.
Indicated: 9:53
